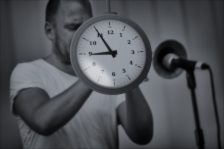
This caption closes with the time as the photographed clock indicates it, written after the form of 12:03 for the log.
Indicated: 8:55
